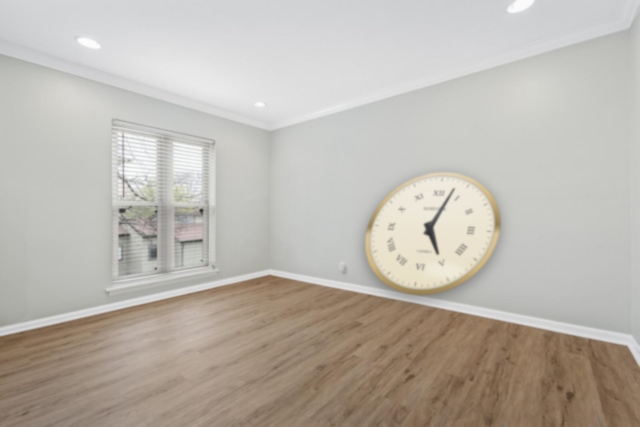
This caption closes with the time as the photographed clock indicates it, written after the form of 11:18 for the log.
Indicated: 5:03
